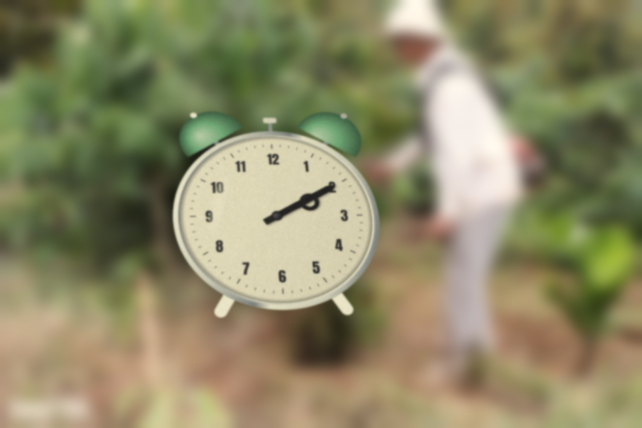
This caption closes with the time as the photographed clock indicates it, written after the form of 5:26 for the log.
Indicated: 2:10
